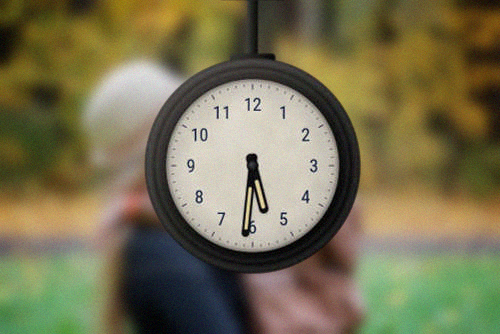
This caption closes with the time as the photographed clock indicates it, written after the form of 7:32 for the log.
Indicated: 5:31
